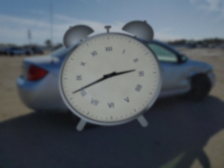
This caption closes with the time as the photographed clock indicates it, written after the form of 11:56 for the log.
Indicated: 2:41
